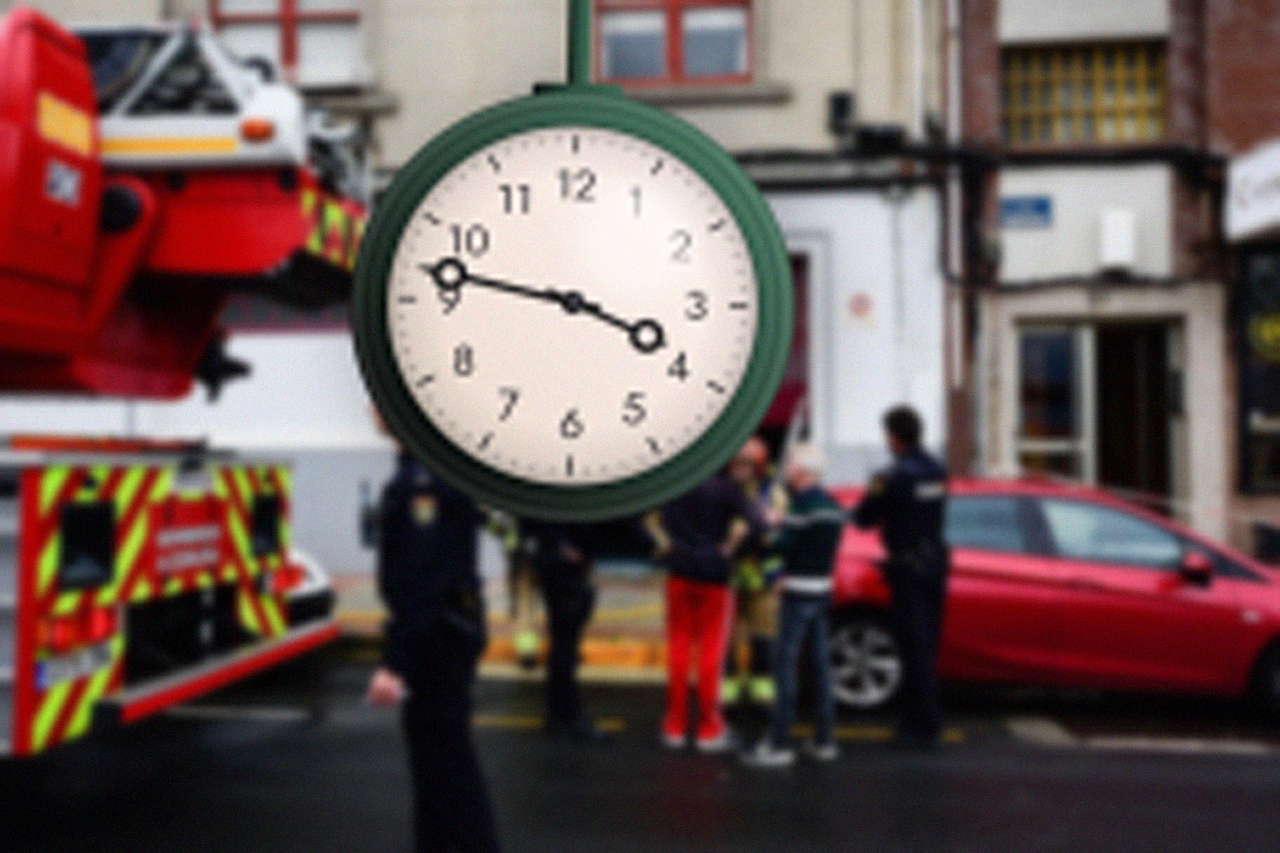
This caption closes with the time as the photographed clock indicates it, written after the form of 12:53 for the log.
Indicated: 3:47
